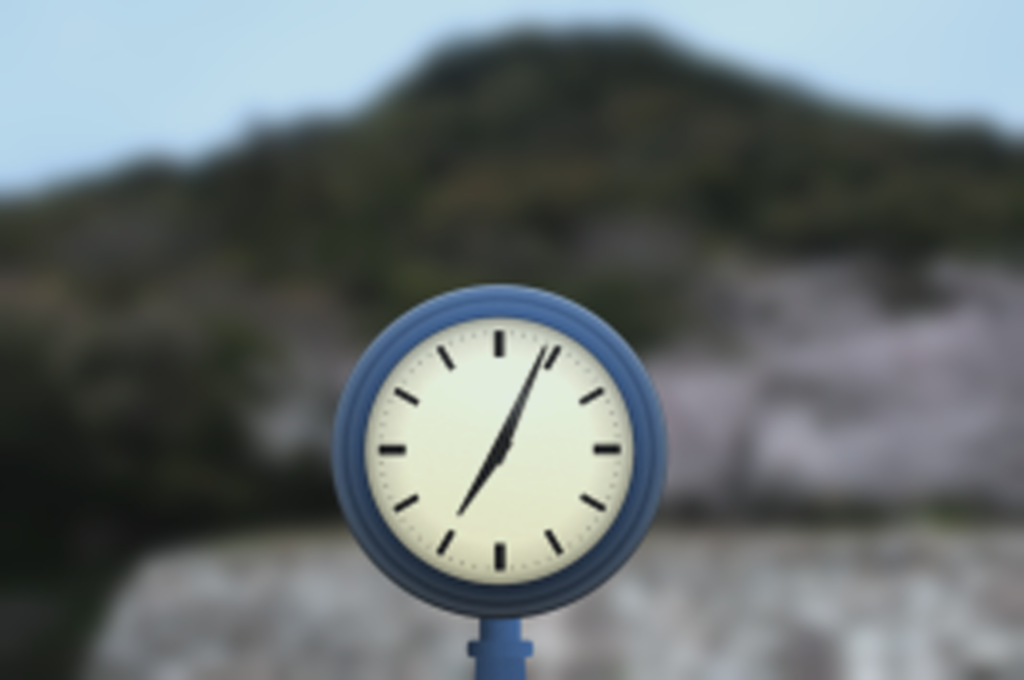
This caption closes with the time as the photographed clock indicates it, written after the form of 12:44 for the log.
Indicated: 7:04
